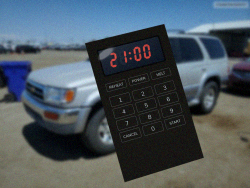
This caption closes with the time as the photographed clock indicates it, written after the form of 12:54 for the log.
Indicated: 21:00
